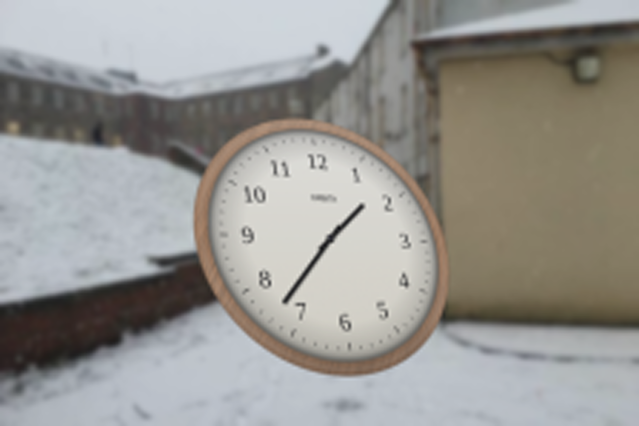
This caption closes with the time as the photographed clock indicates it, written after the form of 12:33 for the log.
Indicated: 1:37
